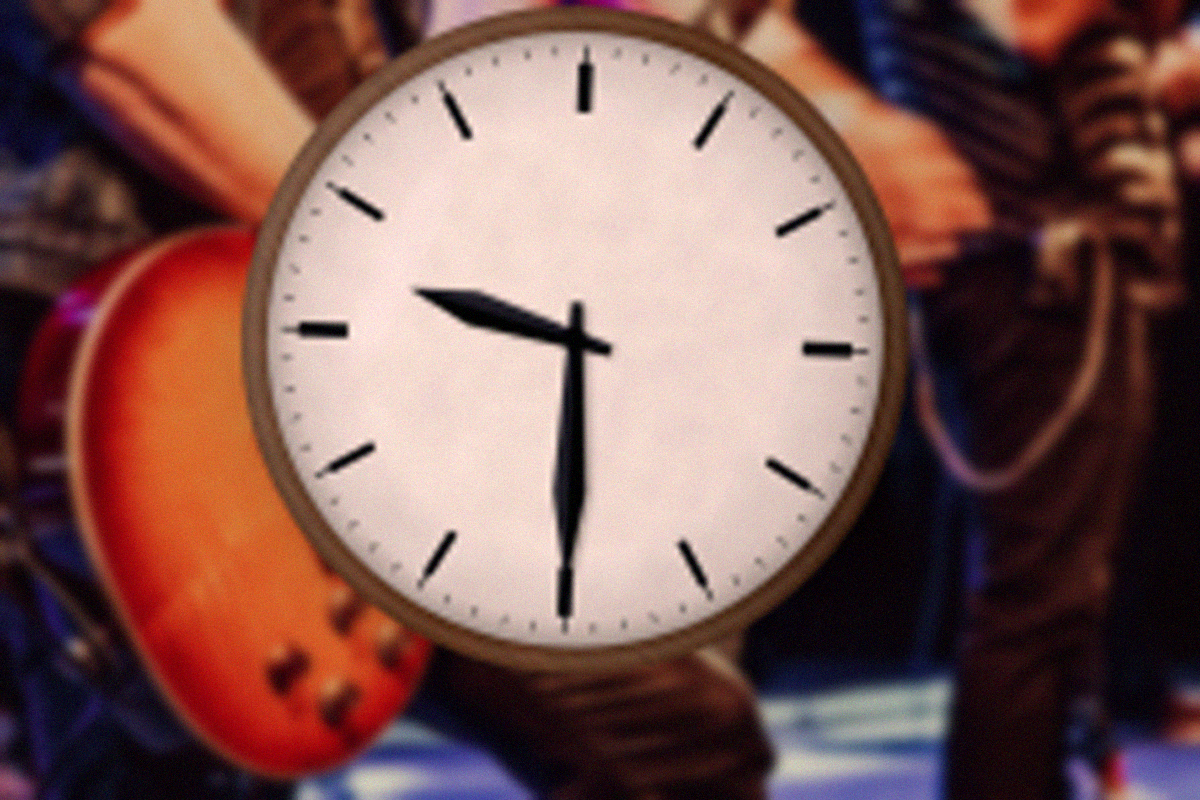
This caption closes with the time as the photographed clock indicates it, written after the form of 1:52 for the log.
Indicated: 9:30
